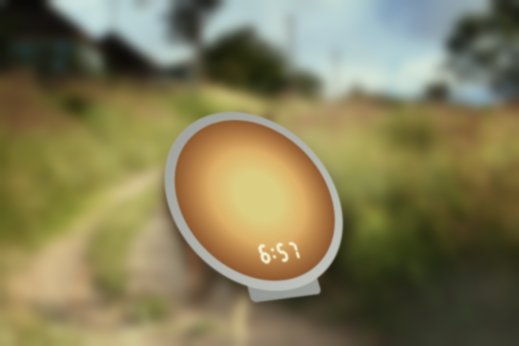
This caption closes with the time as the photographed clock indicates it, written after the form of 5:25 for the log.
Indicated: 6:57
